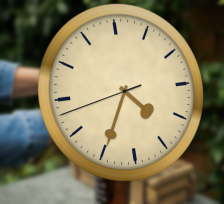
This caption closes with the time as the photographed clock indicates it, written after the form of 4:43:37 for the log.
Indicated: 4:34:43
